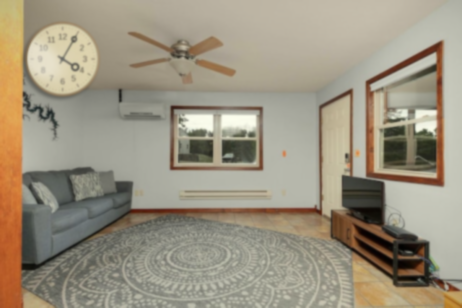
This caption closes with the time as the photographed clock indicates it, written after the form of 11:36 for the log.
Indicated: 4:05
